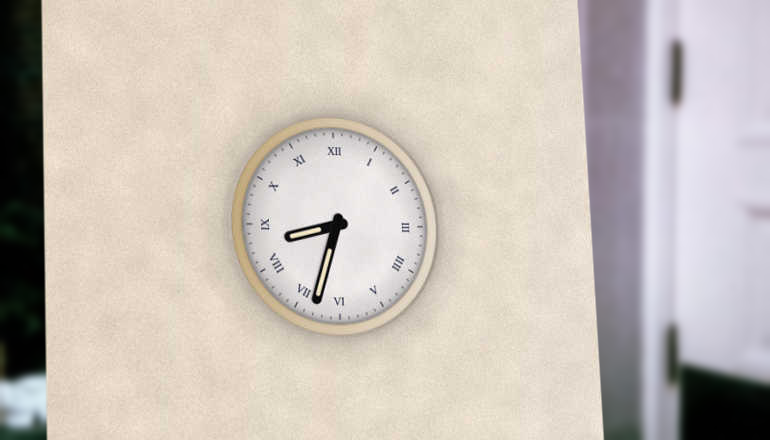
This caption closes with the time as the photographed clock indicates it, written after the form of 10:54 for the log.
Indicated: 8:33
